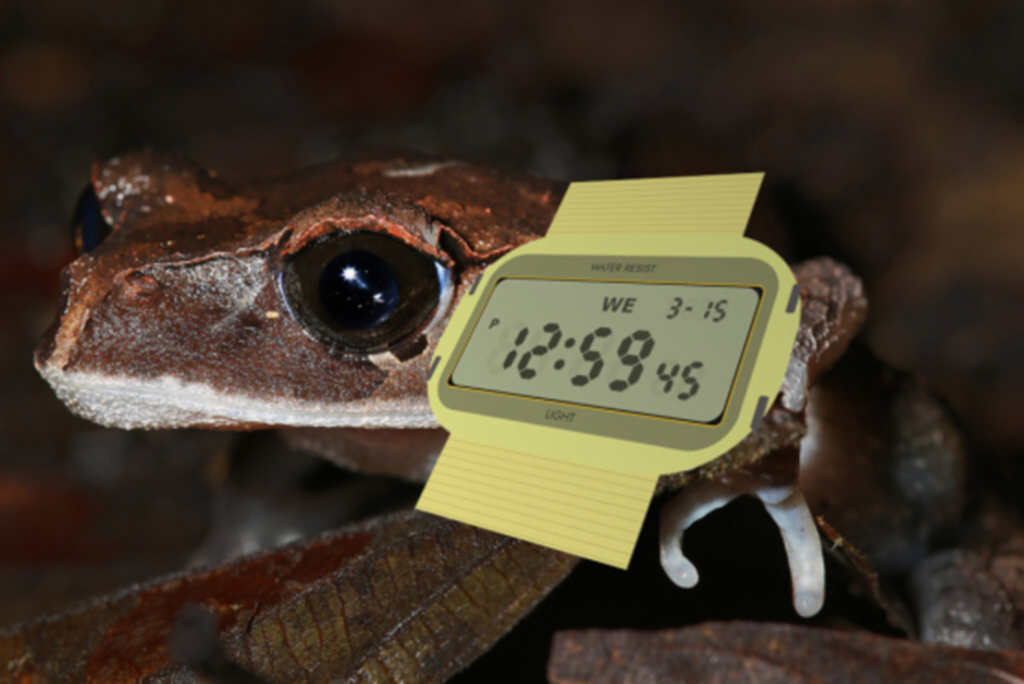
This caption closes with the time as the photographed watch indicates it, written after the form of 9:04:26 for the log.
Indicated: 12:59:45
